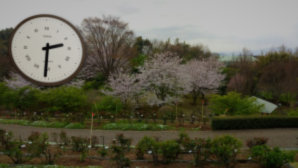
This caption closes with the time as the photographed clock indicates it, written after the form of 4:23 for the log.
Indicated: 2:31
